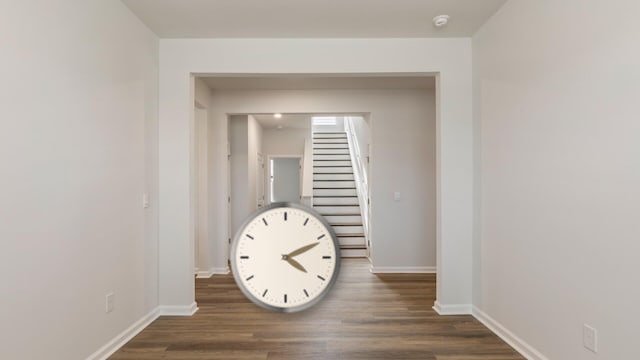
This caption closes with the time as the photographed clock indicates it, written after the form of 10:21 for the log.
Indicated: 4:11
